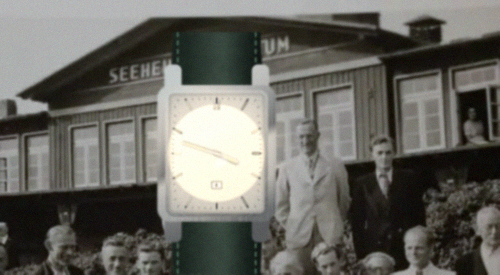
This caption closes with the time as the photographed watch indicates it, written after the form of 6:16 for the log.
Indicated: 3:48
